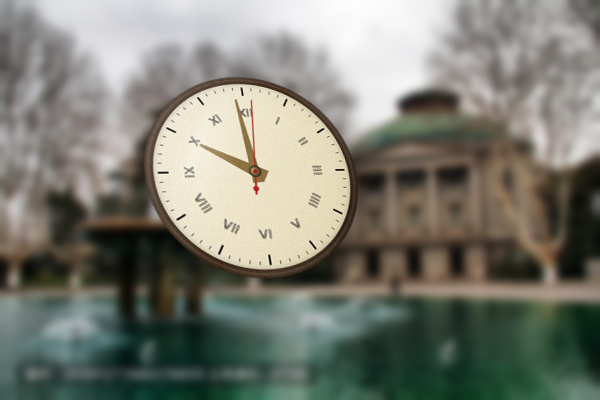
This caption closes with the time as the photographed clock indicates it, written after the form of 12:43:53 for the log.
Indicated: 9:59:01
